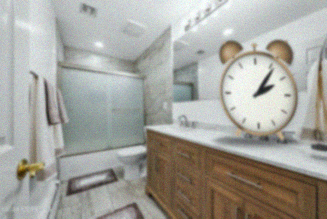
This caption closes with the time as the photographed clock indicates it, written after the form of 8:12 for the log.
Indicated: 2:06
